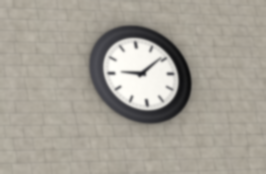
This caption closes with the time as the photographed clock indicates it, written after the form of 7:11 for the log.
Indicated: 9:09
